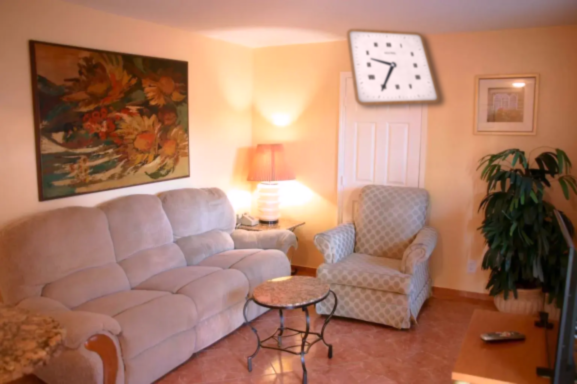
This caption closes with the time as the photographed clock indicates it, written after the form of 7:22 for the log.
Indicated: 9:35
